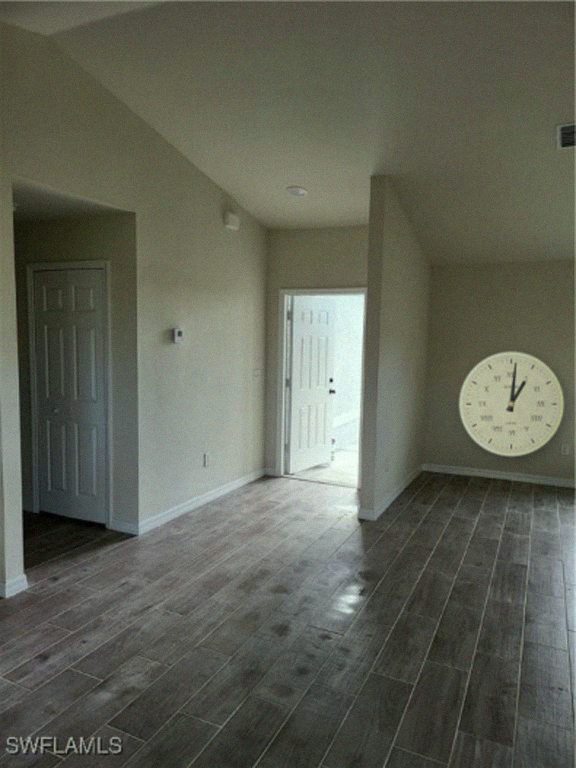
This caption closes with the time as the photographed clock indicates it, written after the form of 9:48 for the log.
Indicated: 1:01
